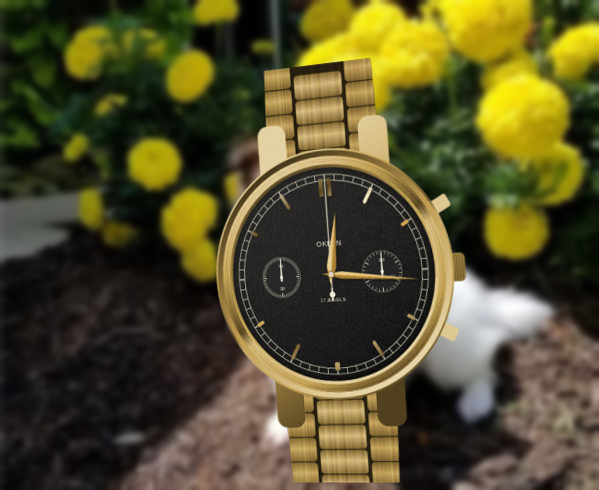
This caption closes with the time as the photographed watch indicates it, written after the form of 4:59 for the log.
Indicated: 12:16
